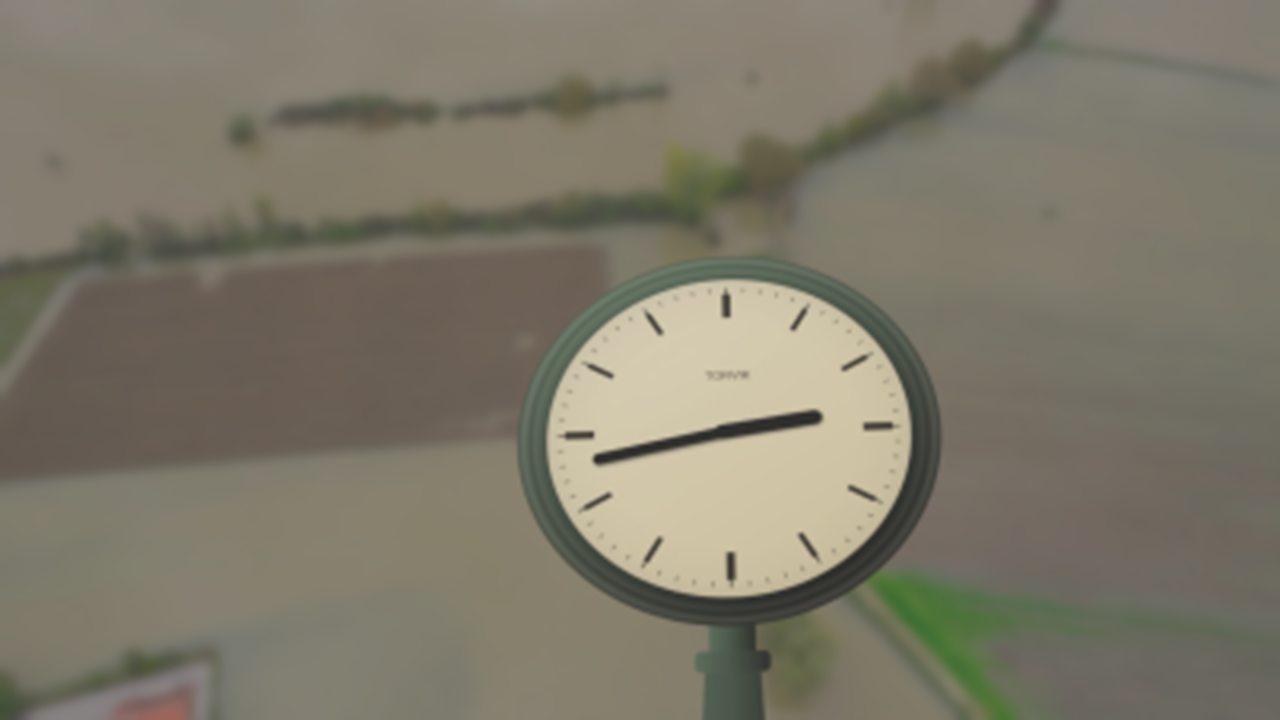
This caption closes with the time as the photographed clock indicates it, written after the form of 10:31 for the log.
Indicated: 2:43
